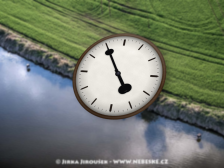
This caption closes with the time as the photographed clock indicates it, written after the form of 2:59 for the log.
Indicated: 4:55
